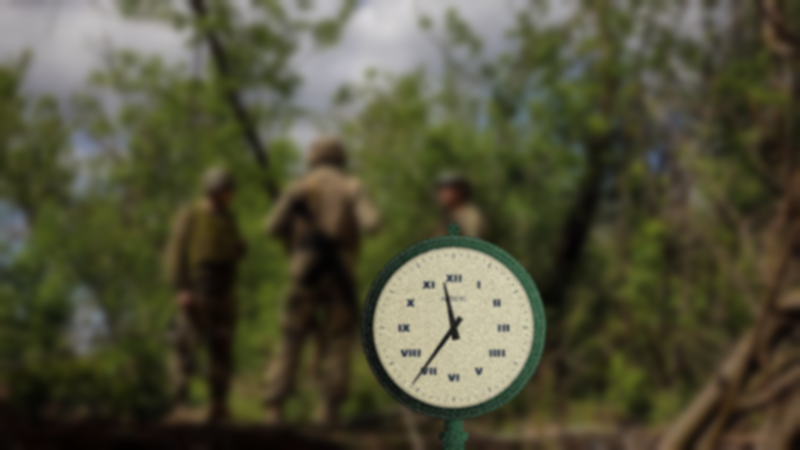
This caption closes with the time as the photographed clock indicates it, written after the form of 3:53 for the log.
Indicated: 11:36
